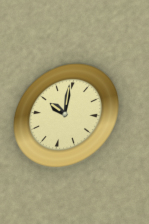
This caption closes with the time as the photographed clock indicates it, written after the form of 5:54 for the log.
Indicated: 9:59
